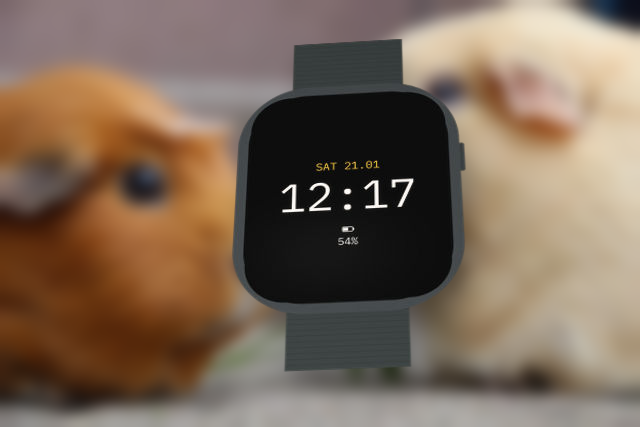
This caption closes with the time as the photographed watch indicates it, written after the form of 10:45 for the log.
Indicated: 12:17
